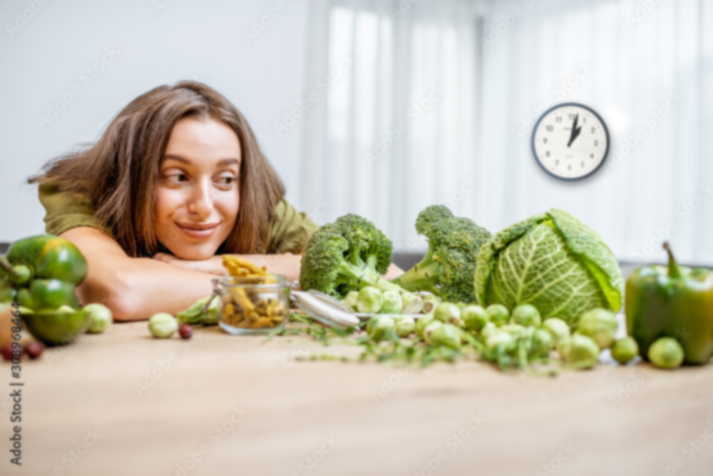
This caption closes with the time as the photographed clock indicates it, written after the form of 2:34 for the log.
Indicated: 1:02
